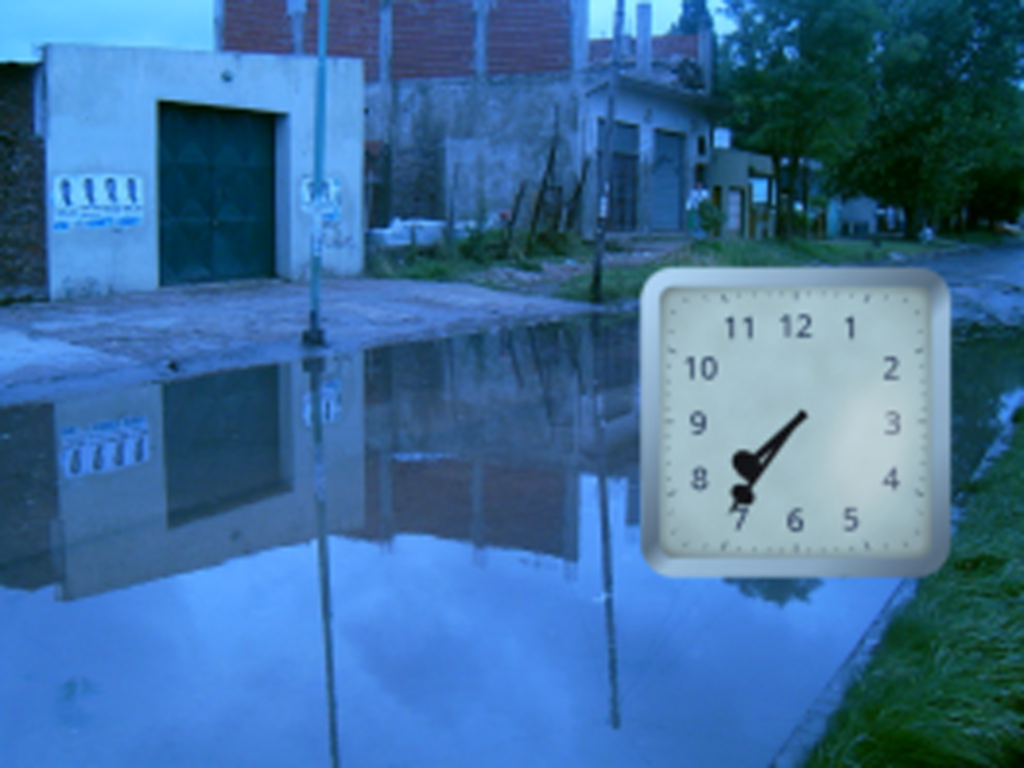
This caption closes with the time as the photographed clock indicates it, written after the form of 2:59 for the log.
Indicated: 7:36
